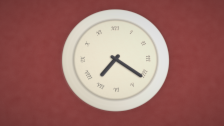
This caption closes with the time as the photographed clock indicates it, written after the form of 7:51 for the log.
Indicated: 7:21
